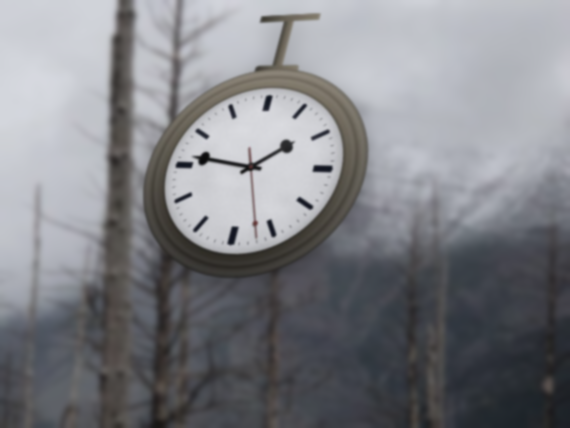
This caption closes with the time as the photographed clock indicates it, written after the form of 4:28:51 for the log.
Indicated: 1:46:27
